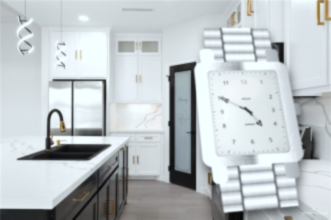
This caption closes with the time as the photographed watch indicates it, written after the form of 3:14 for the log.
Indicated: 4:50
